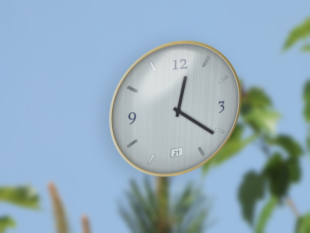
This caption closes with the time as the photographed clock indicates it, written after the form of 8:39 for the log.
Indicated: 12:21
